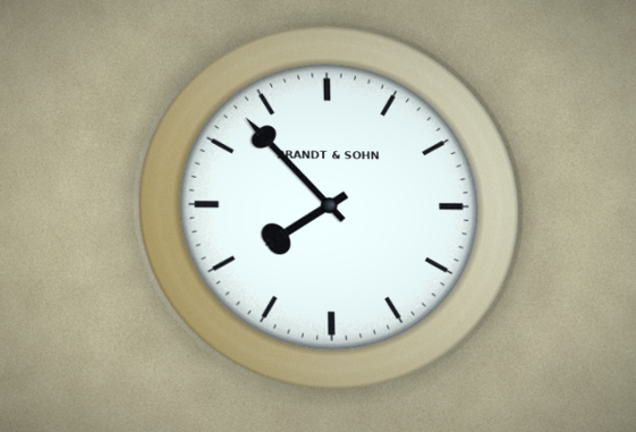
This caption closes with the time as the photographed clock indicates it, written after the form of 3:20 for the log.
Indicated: 7:53
